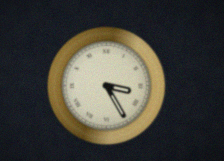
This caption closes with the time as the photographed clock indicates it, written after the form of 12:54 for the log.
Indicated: 3:25
